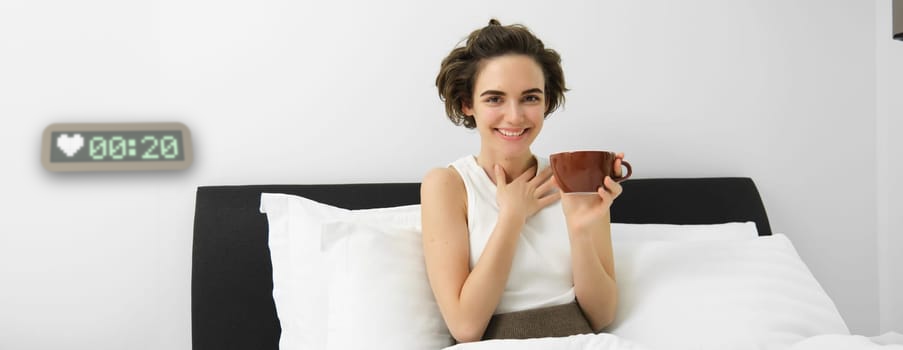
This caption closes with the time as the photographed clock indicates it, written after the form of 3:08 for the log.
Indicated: 0:20
